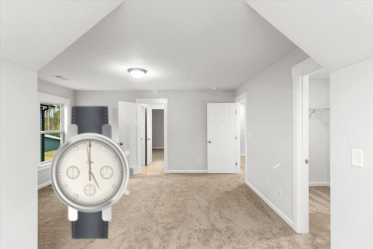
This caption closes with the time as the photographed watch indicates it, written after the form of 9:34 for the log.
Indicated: 4:59
